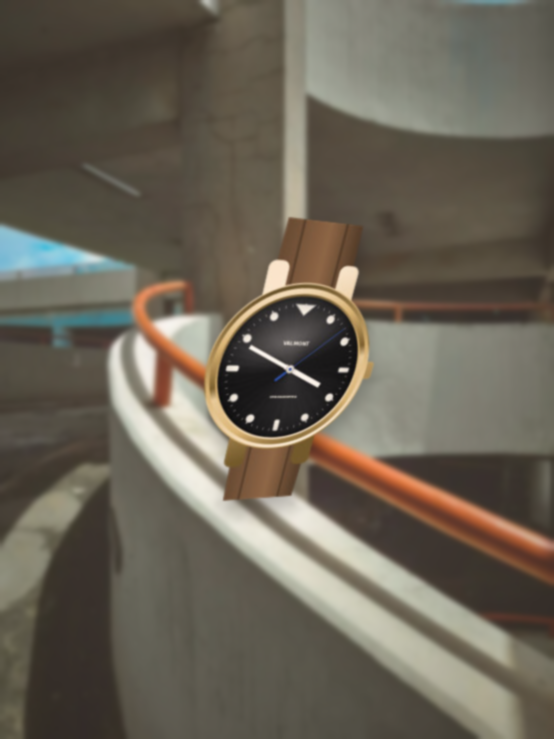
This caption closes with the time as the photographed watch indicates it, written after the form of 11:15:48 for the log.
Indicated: 3:49:08
